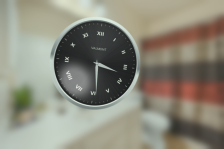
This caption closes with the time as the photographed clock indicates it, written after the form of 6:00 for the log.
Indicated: 3:29
